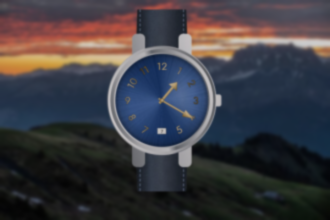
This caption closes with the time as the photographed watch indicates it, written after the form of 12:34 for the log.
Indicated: 1:20
